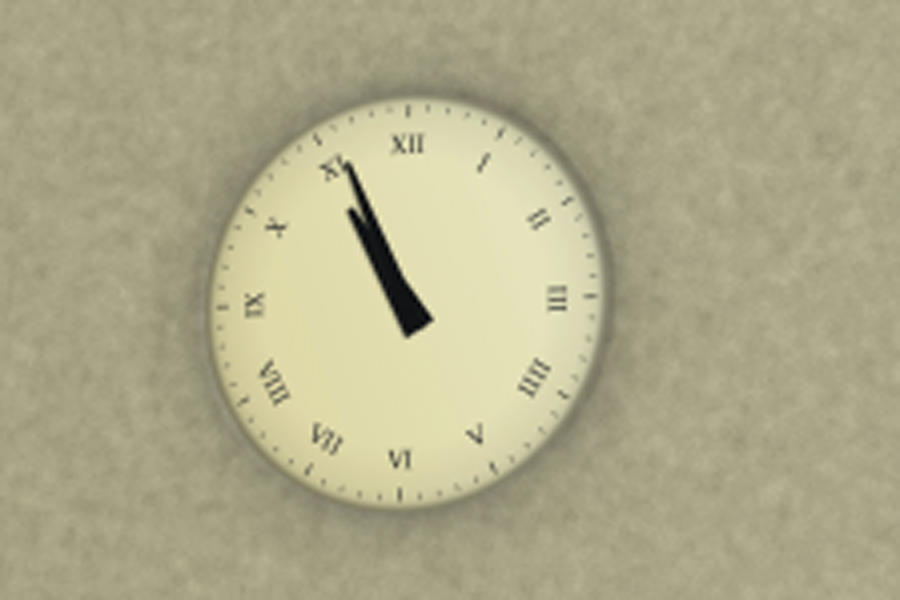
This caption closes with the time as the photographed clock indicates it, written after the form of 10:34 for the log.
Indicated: 10:56
